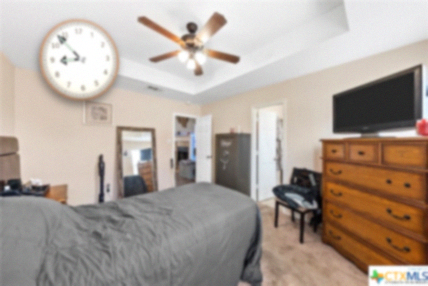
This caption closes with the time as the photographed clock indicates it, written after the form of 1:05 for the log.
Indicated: 8:53
